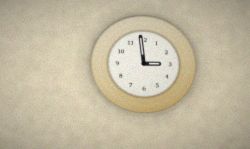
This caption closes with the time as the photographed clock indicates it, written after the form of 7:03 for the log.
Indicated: 2:59
